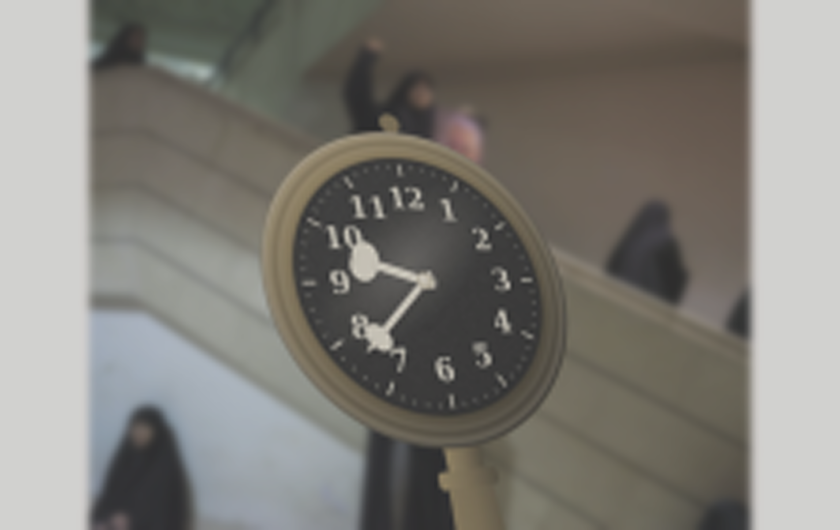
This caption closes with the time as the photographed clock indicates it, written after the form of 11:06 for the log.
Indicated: 9:38
